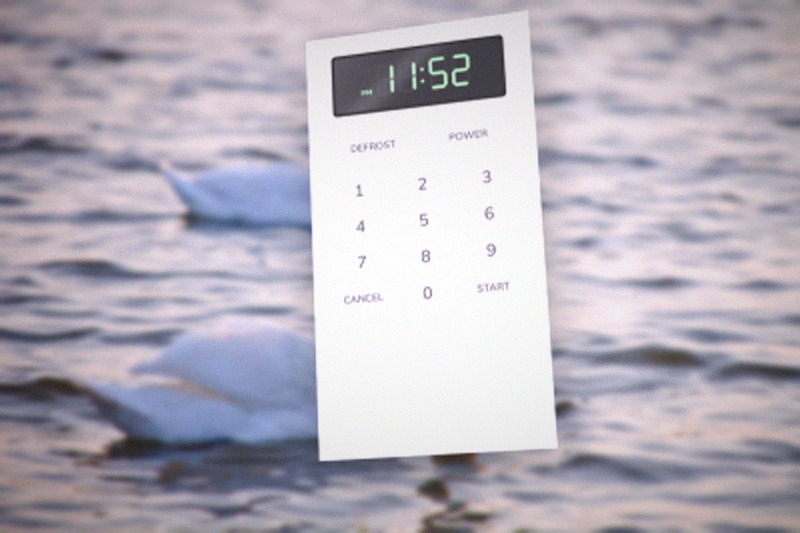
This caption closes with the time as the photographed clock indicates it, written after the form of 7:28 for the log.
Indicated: 11:52
